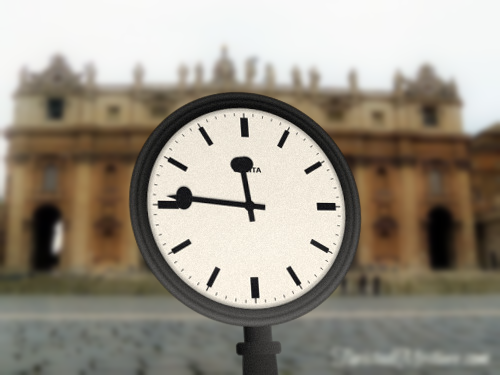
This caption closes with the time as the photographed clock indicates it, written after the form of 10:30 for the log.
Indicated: 11:46
